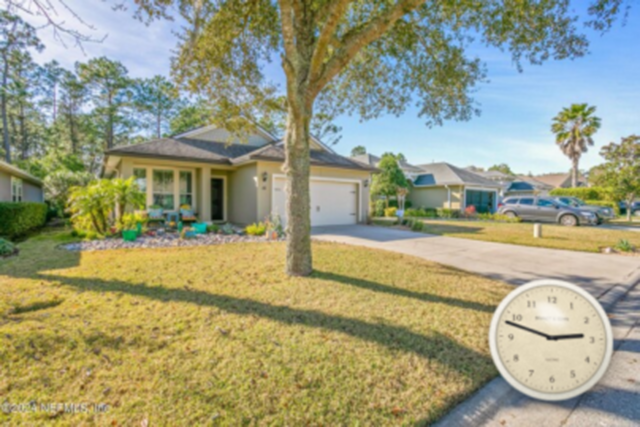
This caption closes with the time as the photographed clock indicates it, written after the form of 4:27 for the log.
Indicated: 2:48
